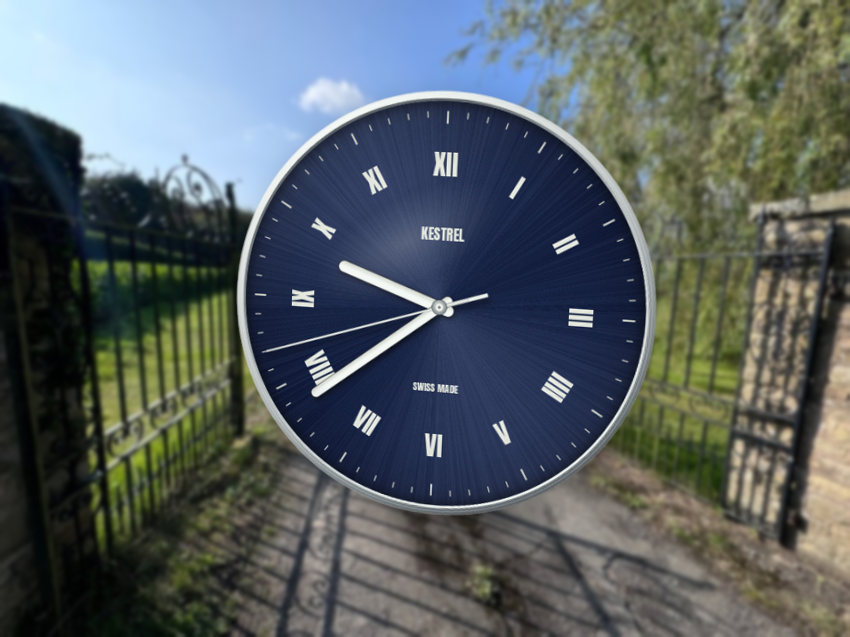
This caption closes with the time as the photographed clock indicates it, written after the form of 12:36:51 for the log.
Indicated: 9:38:42
